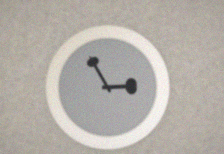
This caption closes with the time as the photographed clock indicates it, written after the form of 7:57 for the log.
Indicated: 2:55
